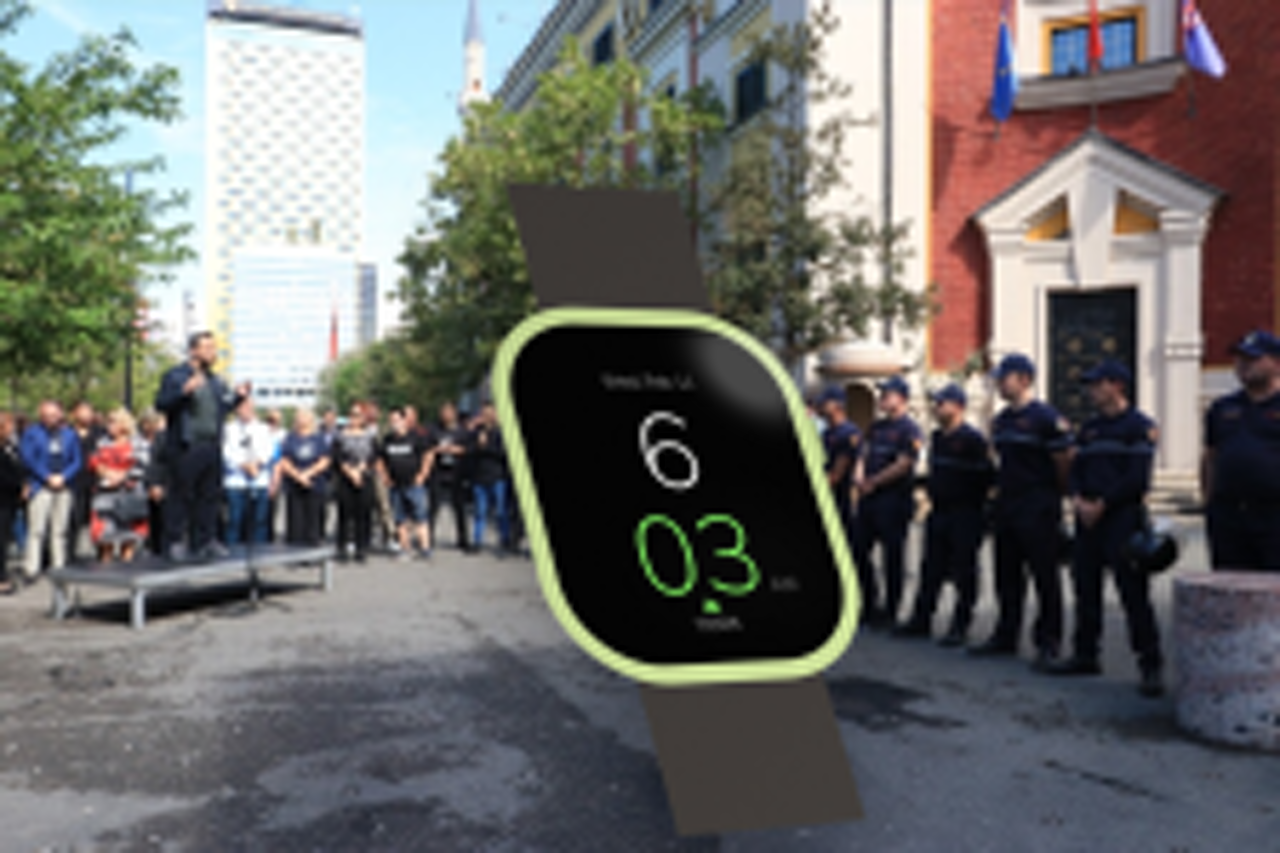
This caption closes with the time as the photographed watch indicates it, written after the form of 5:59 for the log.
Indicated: 6:03
